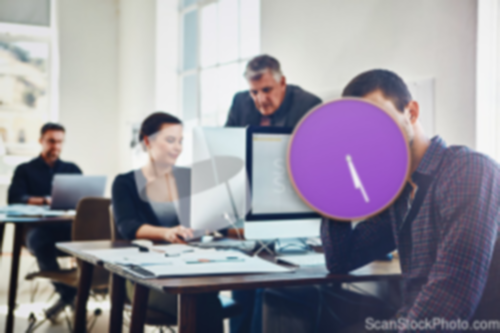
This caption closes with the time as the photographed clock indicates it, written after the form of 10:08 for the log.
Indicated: 5:26
